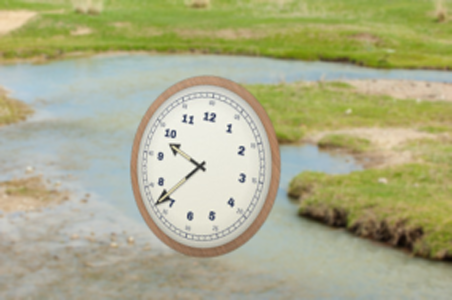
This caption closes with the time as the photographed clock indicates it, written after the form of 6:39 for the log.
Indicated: 9:37
